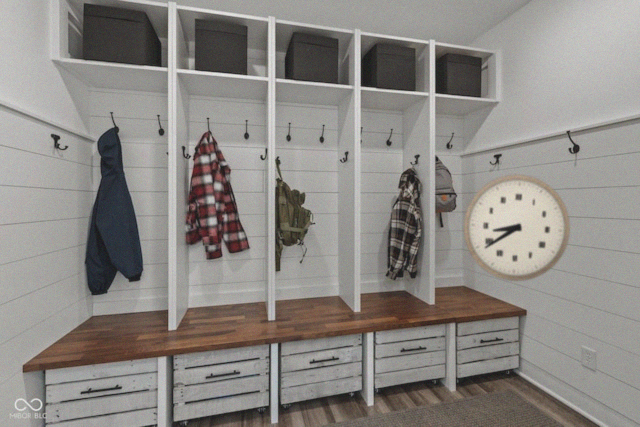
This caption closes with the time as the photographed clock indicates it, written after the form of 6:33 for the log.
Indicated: 8:39
